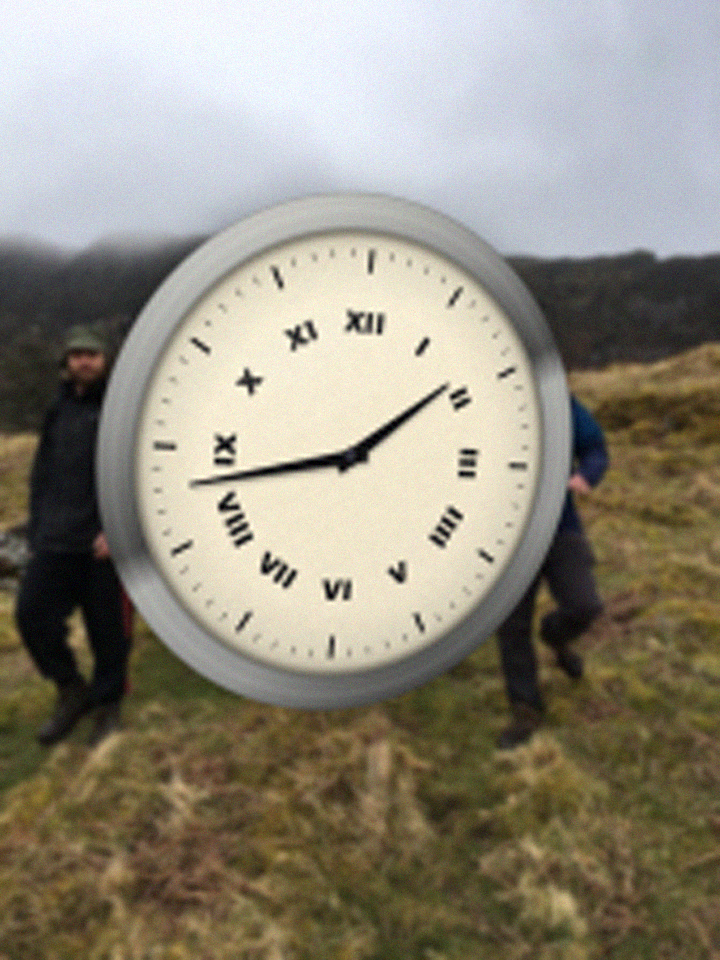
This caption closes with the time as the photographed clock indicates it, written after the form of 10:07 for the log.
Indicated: 1:43
